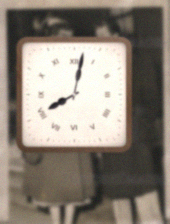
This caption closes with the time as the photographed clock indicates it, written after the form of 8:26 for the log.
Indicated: 8:02
